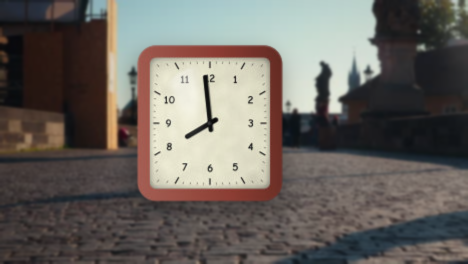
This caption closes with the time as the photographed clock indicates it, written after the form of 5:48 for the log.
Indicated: 7:59
